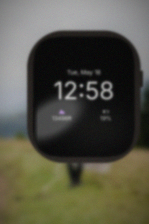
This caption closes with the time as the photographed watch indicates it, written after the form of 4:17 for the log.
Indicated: 12:58
